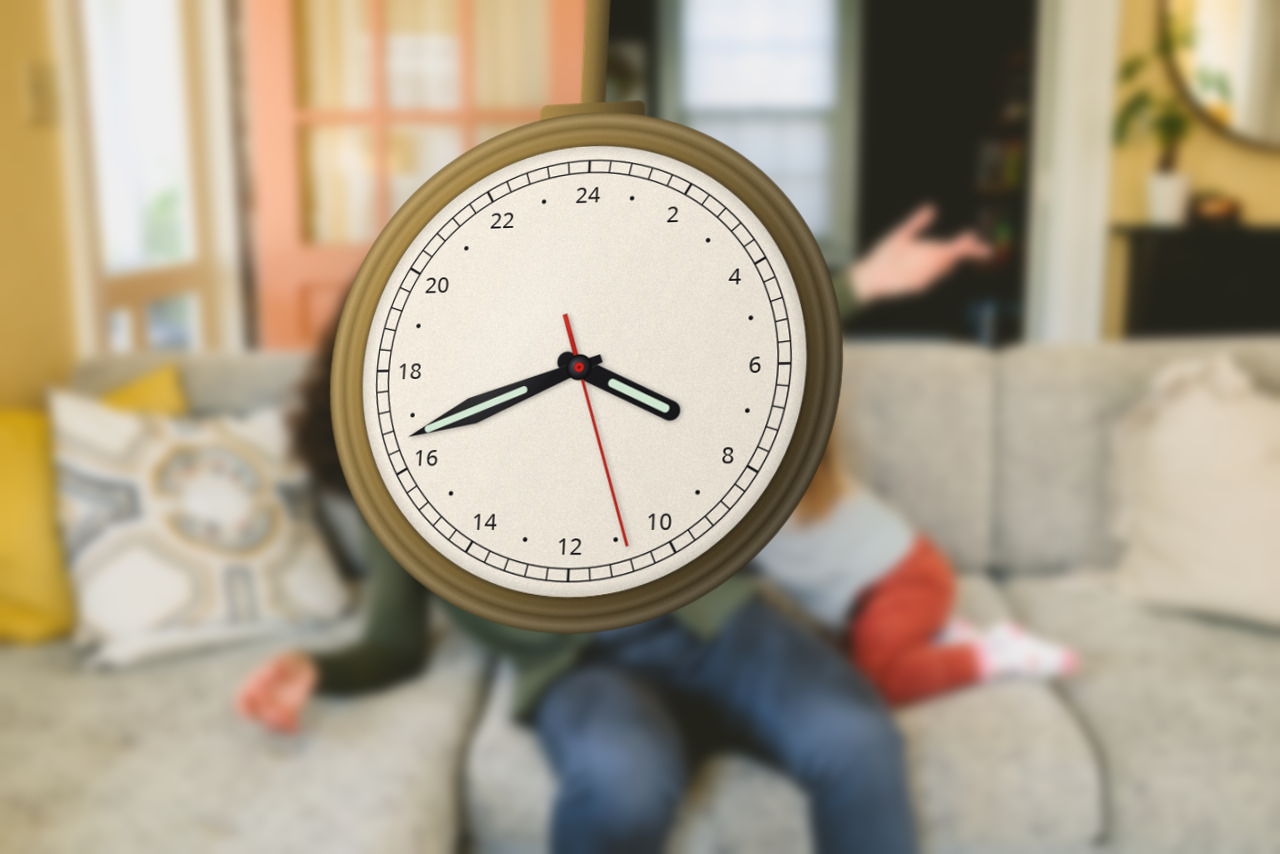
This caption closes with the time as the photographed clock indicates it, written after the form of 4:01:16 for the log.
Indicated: 7:41:27
